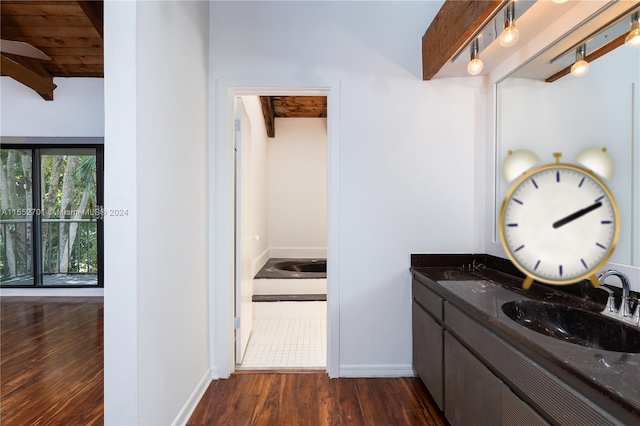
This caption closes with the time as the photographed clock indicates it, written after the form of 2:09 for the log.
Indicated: 2:11
